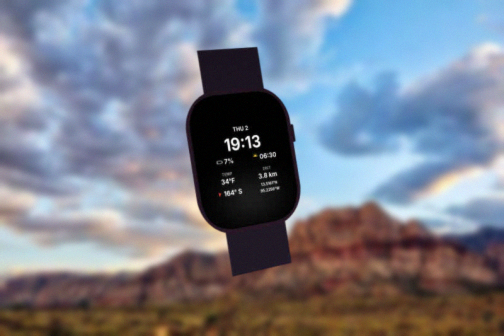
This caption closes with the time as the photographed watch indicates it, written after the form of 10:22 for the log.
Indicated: 19:13
